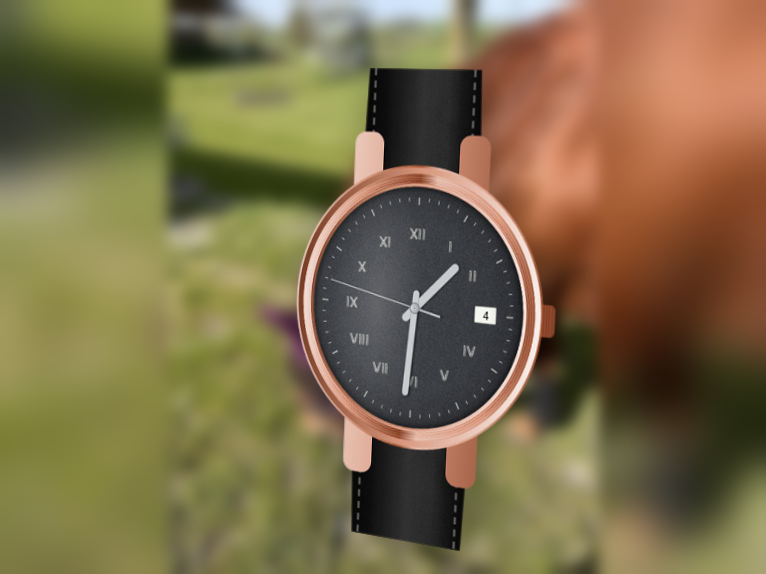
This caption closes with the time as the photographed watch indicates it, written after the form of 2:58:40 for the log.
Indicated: 1:30:47
